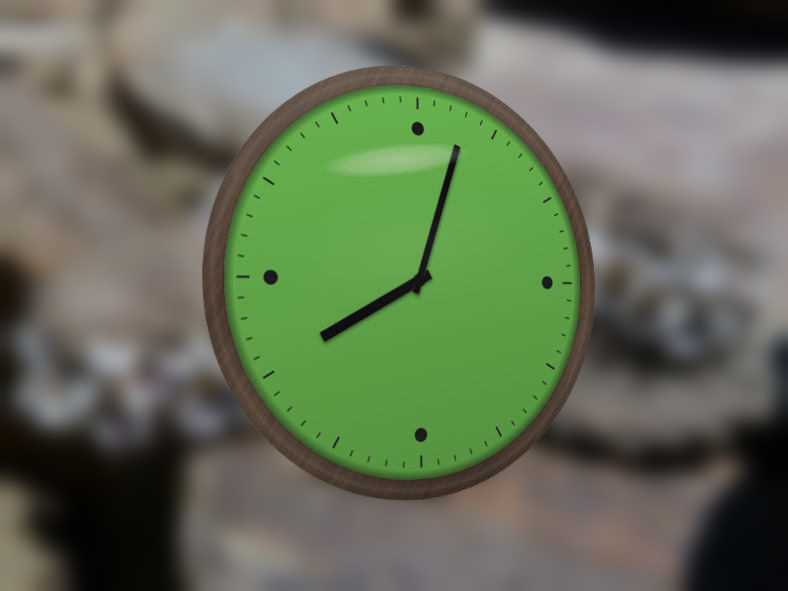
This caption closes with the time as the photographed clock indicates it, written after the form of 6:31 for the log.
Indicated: 8:03
